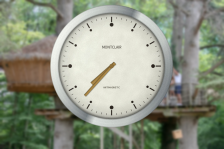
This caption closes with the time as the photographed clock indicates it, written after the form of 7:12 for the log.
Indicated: 7:37
